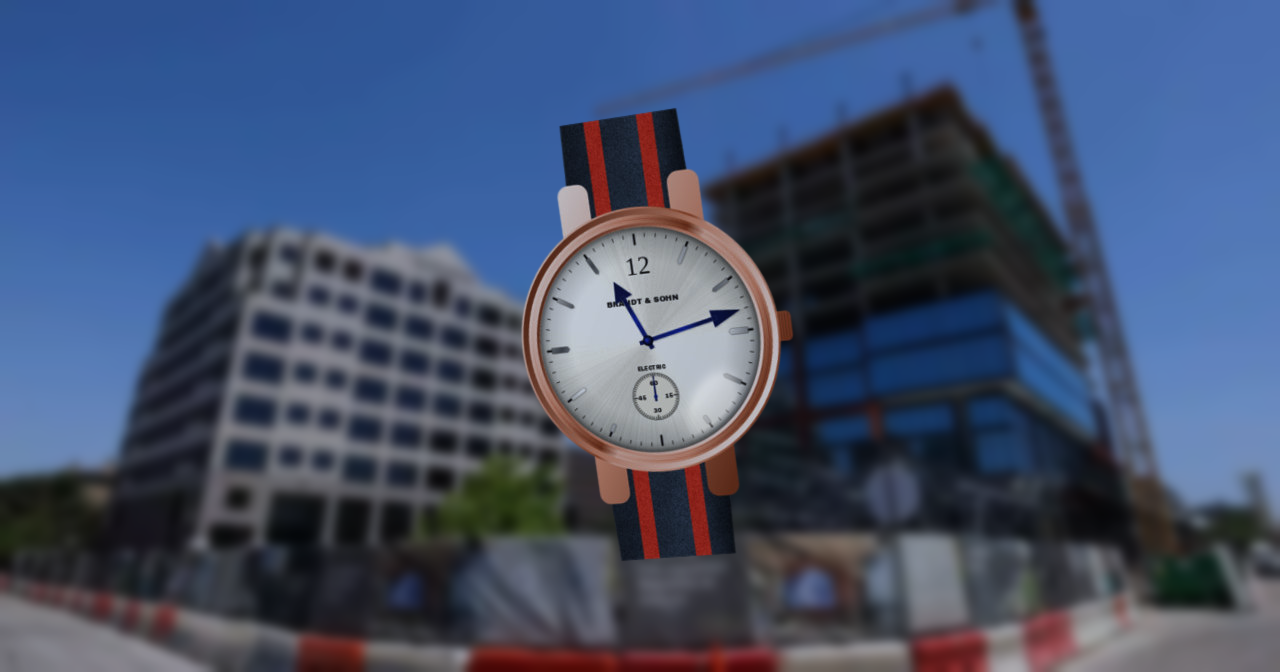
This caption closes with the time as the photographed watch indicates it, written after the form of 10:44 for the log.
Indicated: 11:13
